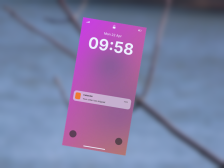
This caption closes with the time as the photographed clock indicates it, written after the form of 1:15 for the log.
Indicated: 9:58
